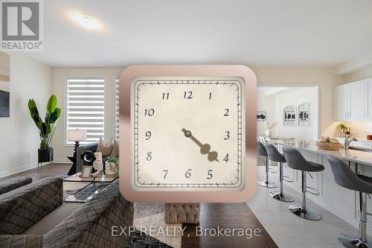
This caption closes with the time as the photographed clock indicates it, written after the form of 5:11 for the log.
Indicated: 4:22
